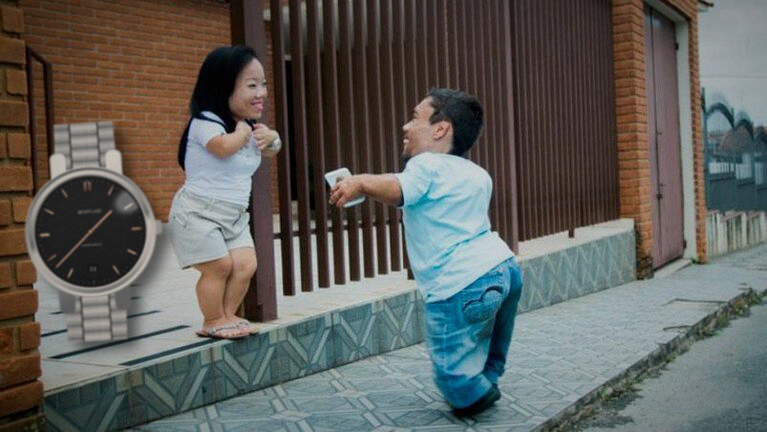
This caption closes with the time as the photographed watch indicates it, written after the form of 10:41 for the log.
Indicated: 1:38
